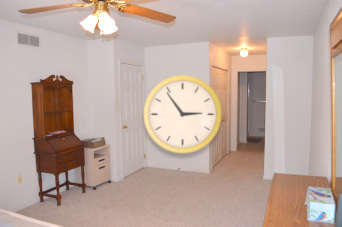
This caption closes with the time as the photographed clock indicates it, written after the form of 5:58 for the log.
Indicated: 2:54
